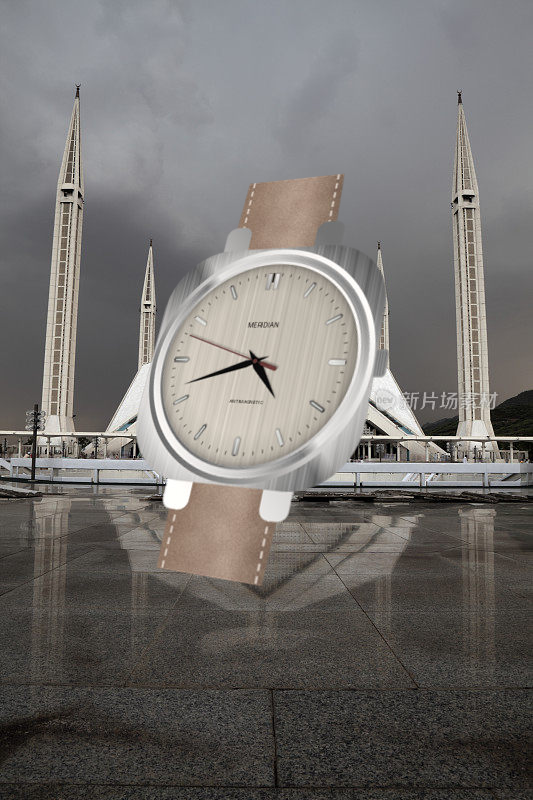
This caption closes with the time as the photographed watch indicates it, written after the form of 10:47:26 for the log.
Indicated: 4:41:48
